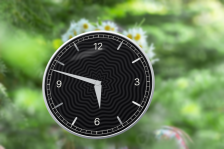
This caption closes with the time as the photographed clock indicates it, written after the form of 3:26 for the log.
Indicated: 5:48
